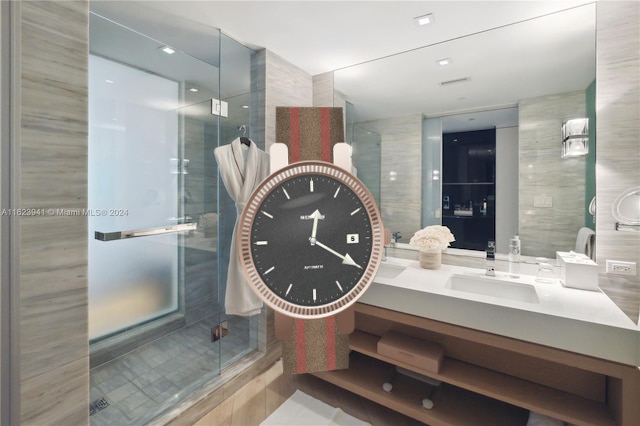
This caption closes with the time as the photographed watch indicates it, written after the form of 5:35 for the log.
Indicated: 12:20
